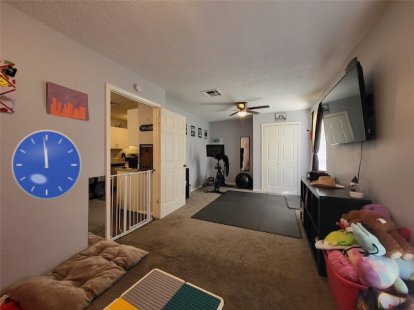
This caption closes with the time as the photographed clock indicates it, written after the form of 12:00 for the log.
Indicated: 11:59
